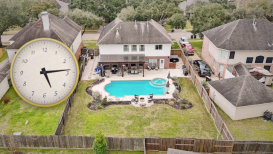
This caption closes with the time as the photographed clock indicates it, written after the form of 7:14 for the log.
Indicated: 5:14
